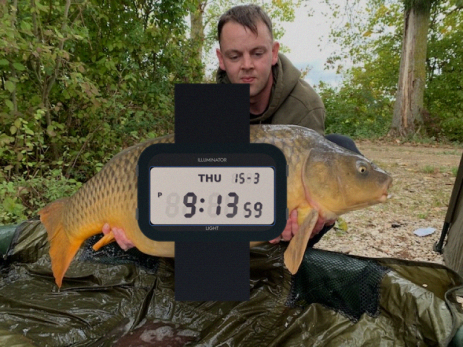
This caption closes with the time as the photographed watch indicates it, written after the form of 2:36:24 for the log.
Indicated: 9:13:59
